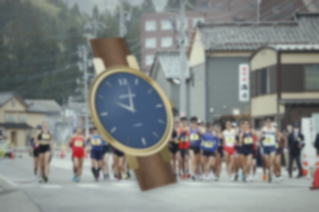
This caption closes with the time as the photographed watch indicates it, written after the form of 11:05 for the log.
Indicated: 10:02
